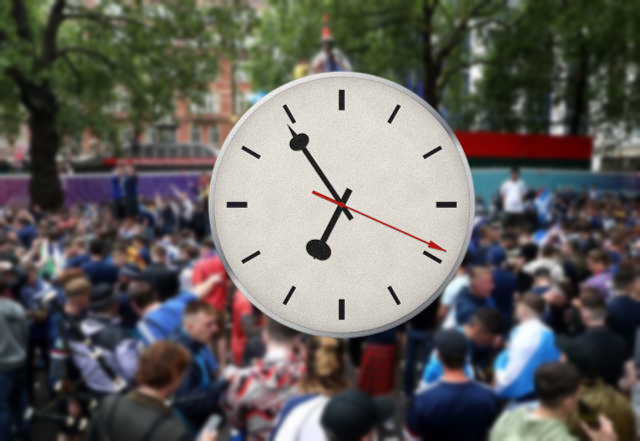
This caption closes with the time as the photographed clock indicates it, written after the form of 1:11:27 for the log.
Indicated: 6:54:19
